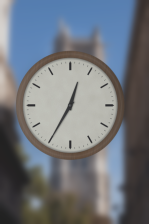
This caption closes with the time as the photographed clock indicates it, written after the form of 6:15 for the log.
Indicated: 12:35
